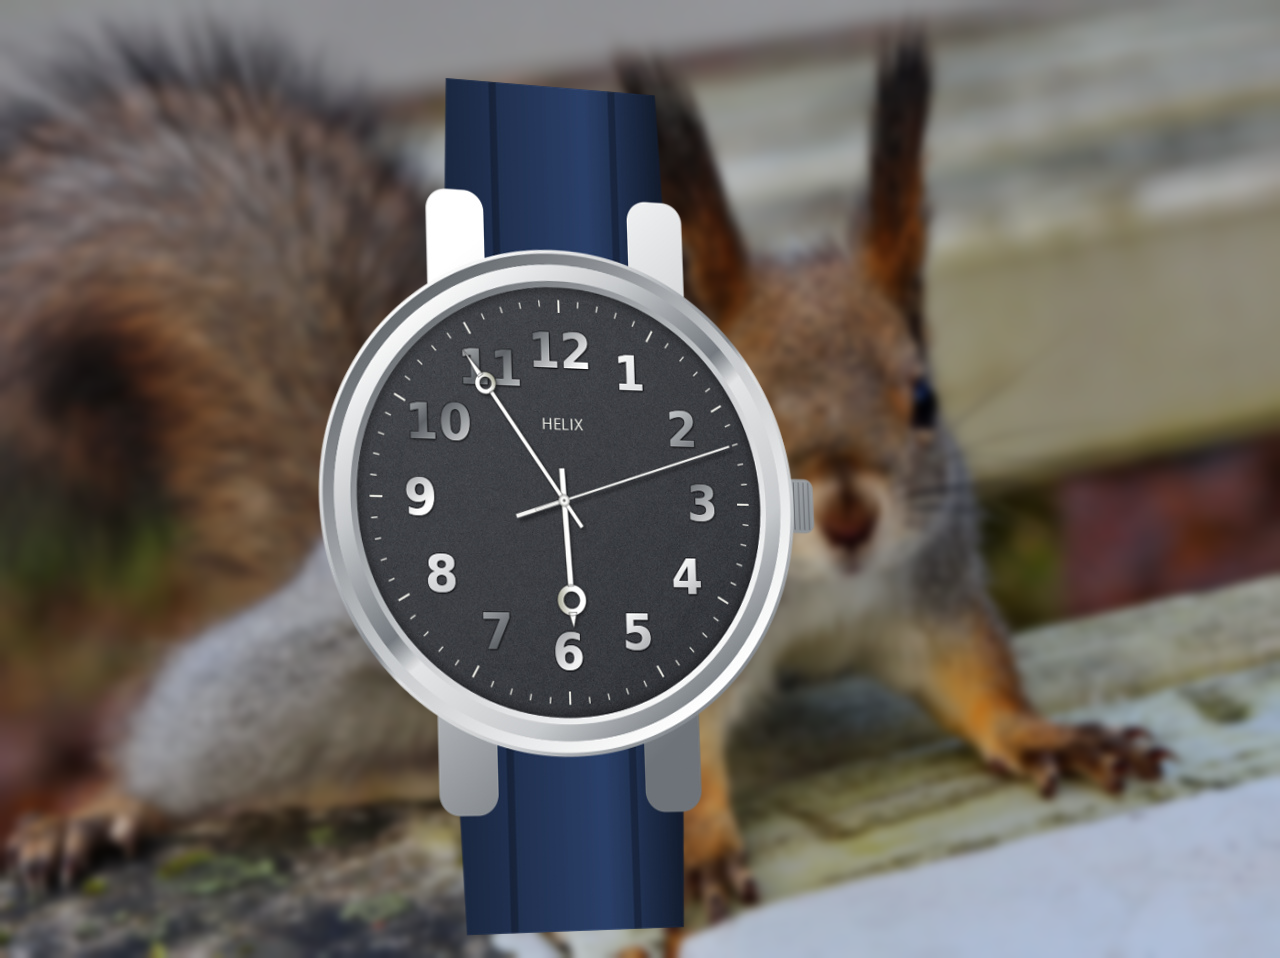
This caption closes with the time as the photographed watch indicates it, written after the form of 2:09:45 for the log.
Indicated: 5:54:12
